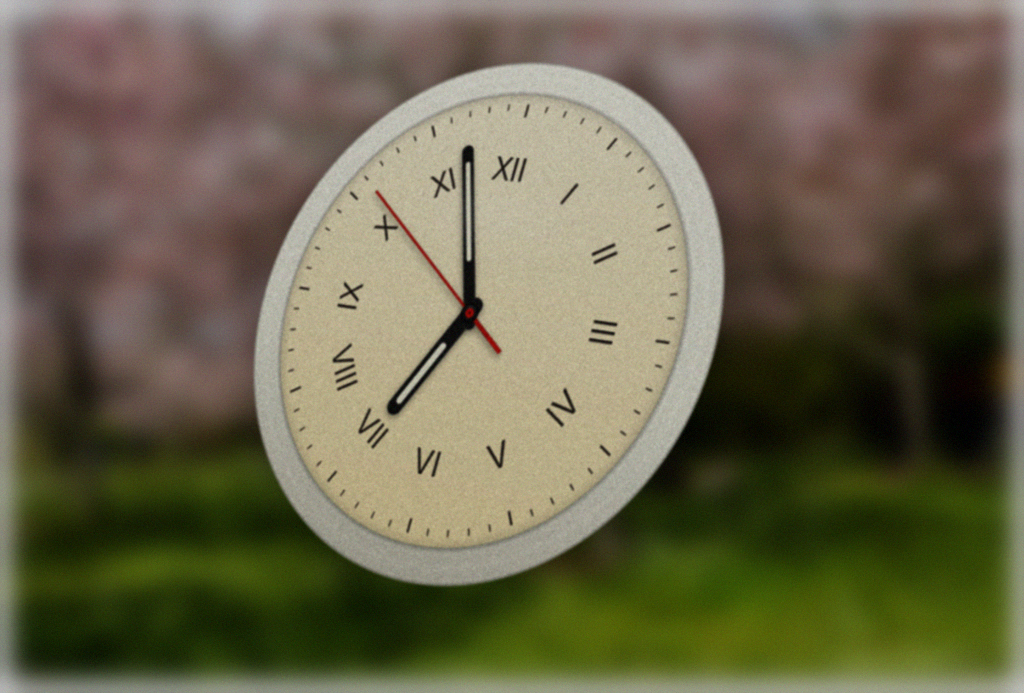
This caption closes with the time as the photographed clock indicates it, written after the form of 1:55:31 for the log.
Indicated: 6:56:51
